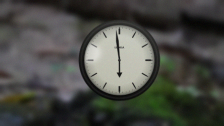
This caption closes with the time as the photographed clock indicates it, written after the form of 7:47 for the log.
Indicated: 5:59
